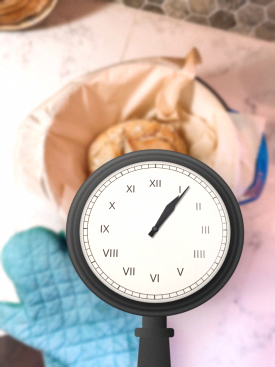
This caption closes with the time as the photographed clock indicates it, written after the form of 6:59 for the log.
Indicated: 1:06
